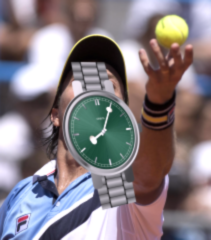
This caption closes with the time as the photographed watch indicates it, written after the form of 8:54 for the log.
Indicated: 8:05
